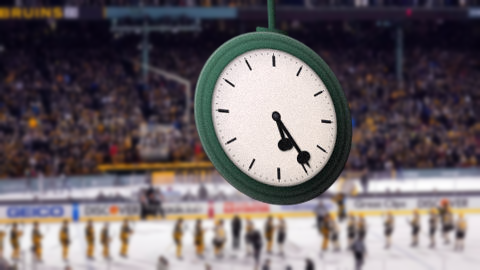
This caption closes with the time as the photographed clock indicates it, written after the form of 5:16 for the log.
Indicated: 5:24
